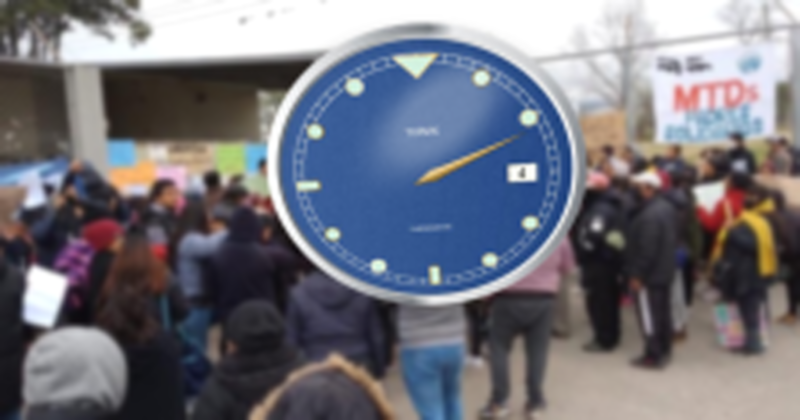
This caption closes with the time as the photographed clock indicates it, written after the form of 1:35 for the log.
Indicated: 2:11
